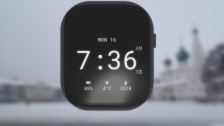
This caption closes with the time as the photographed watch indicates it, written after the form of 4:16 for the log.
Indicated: 7:36
